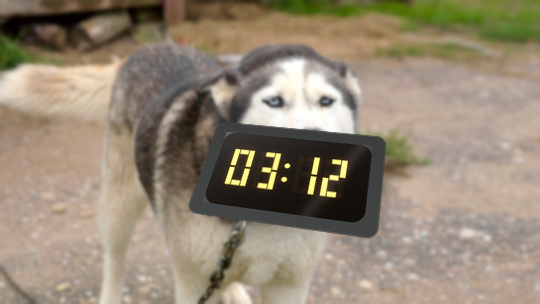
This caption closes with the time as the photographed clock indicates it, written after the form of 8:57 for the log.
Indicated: 3:12
